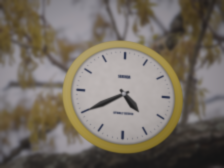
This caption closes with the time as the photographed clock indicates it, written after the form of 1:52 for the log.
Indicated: 4:40
